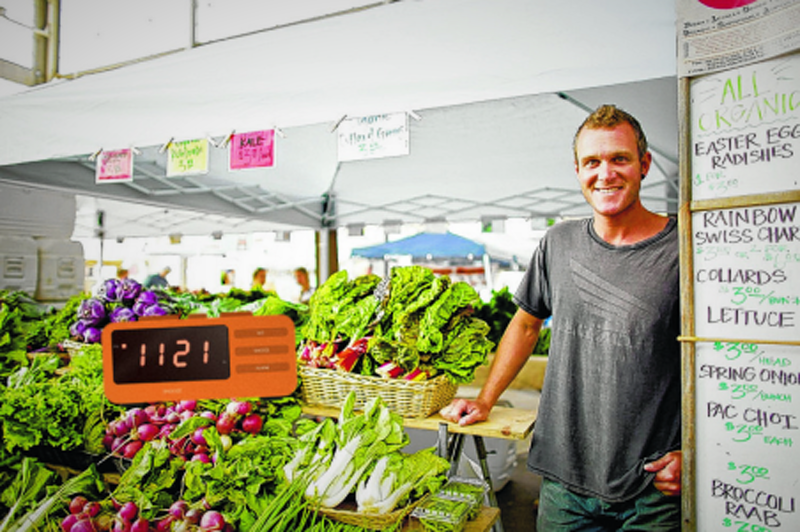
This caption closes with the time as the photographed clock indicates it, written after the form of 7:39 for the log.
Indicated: 11:21
